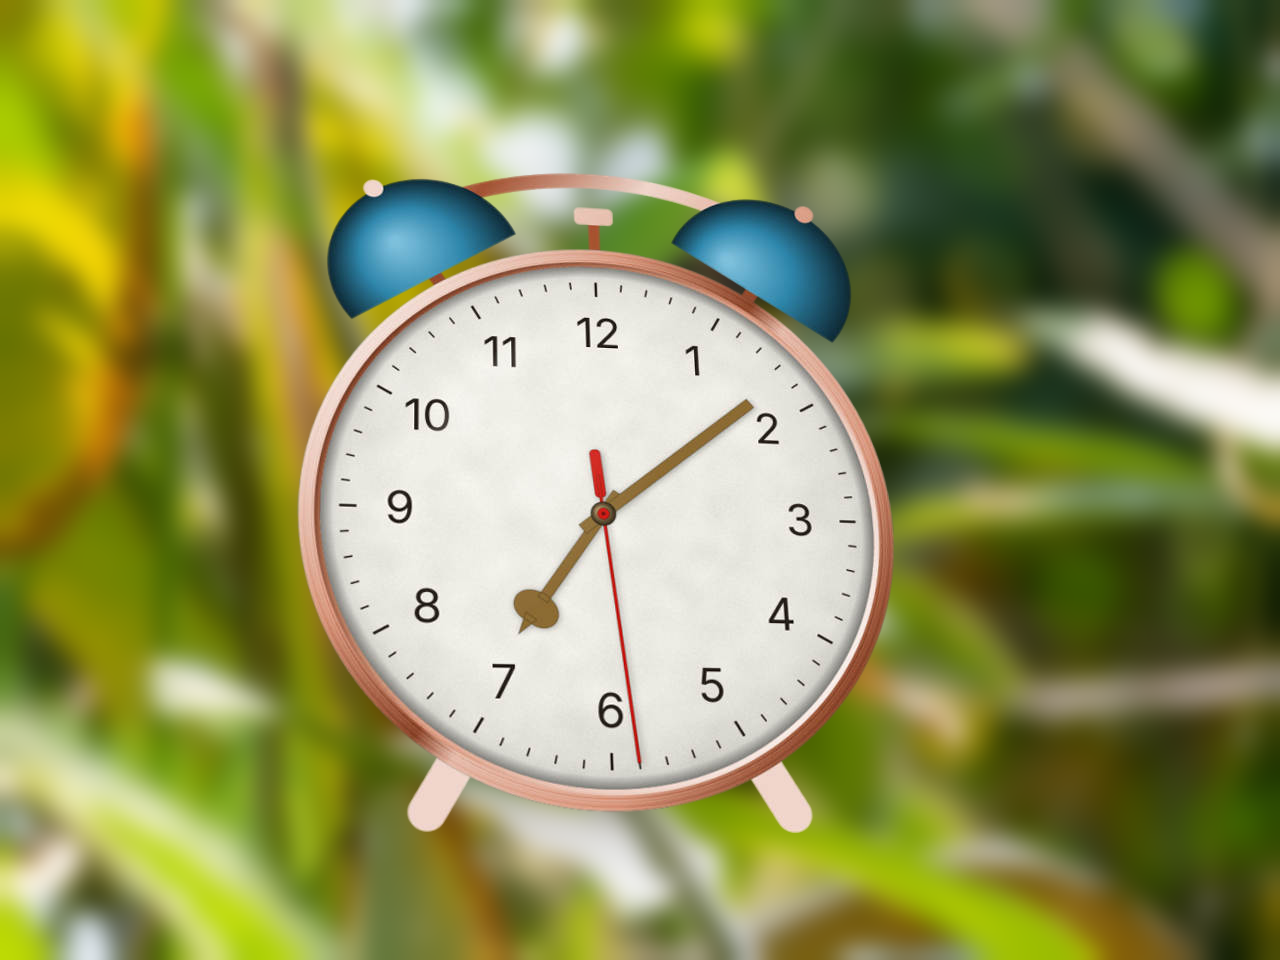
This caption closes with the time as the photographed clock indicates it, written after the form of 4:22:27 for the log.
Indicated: 7:08:29
